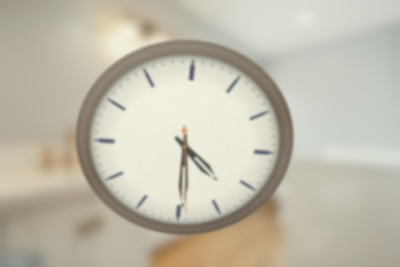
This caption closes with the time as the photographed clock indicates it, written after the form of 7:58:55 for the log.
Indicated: 4:29:29
